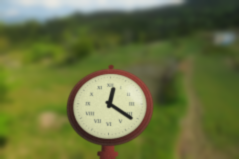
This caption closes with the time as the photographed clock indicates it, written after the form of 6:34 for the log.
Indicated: 12:21
